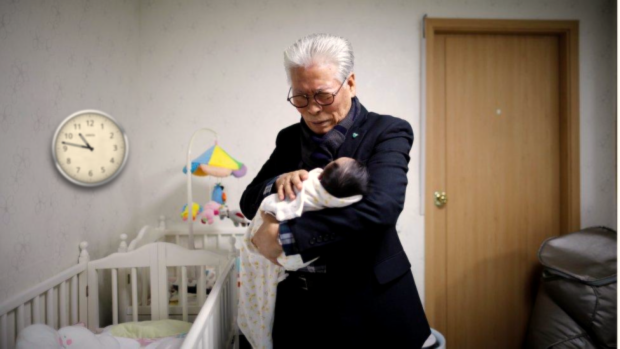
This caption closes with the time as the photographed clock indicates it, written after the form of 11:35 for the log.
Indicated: 10:47
